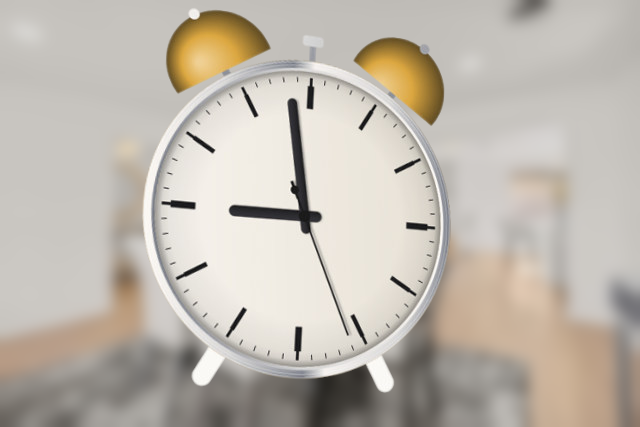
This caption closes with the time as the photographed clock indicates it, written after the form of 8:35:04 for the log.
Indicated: 8:58:26
